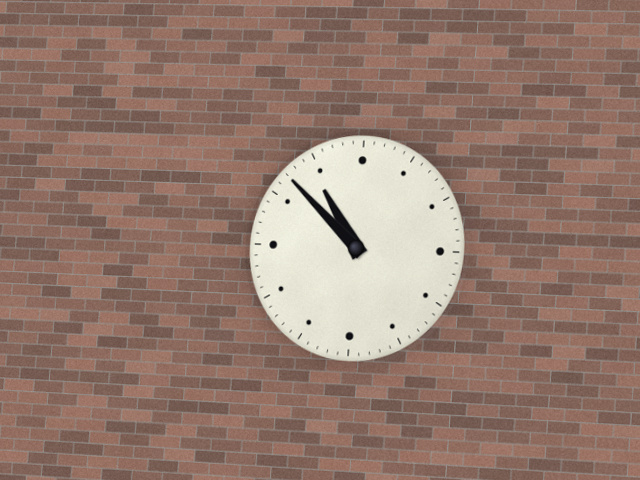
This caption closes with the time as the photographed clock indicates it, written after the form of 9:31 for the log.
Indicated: 10:52
